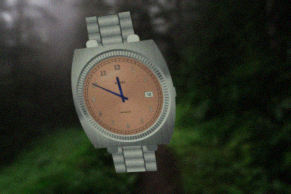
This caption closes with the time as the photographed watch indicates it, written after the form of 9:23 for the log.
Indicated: 11:50
